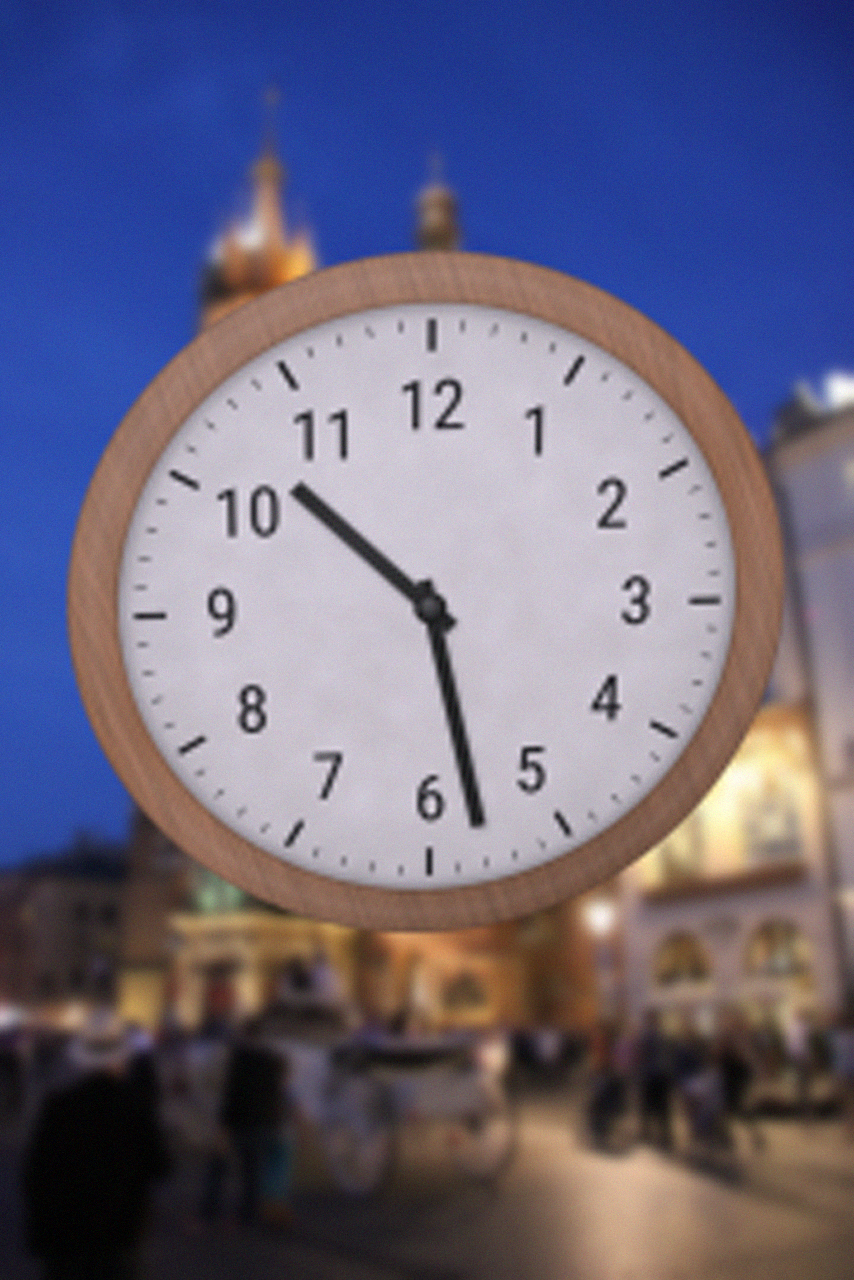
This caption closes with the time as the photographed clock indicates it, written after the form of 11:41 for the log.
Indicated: 10:28
